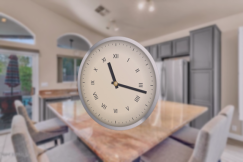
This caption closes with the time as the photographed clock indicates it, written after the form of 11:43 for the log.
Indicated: 11:17
